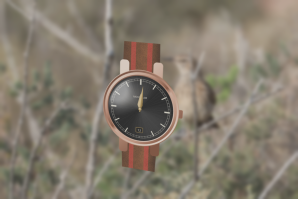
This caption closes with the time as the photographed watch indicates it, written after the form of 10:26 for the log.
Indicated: 12:01
